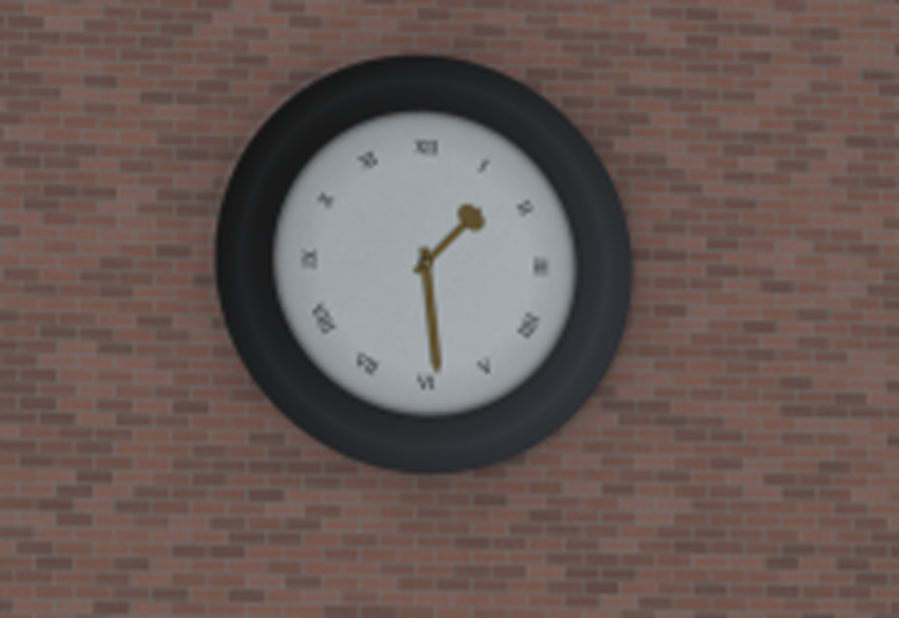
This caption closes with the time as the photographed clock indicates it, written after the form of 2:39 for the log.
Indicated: 1:29
